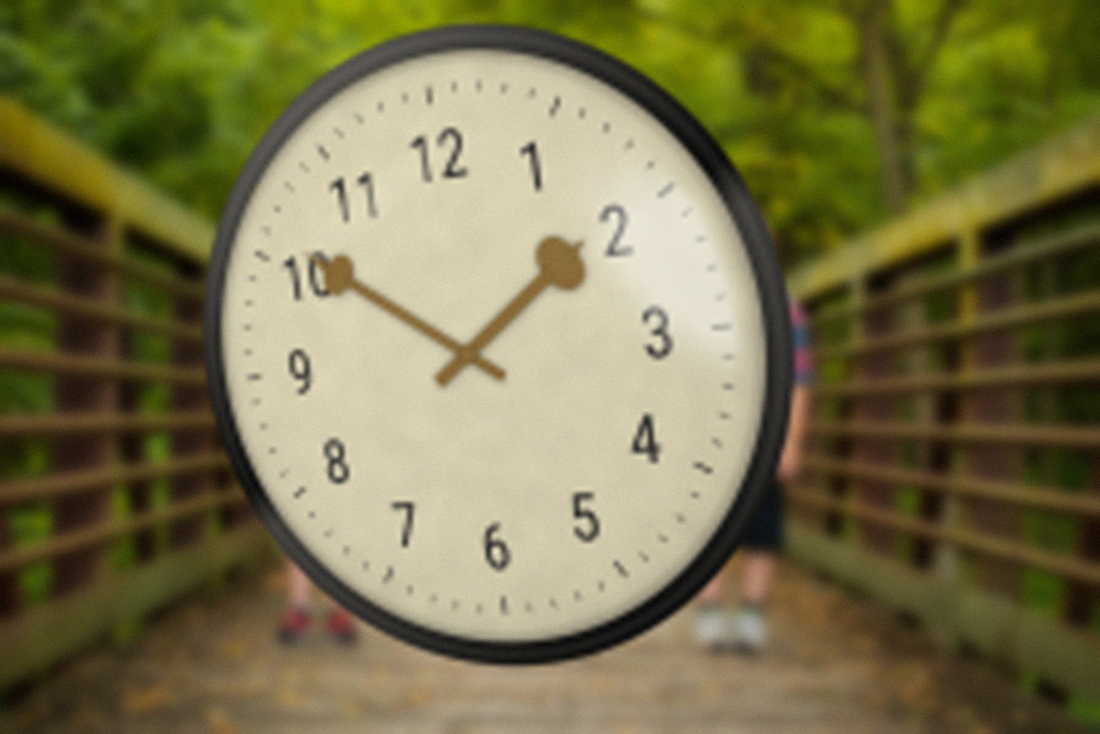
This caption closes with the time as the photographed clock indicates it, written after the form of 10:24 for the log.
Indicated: 1:51
